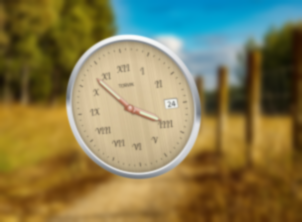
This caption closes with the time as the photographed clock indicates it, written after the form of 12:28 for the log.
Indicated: 3:53
